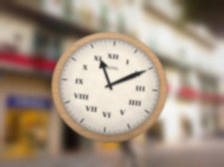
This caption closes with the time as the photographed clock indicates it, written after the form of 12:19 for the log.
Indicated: 11:10
